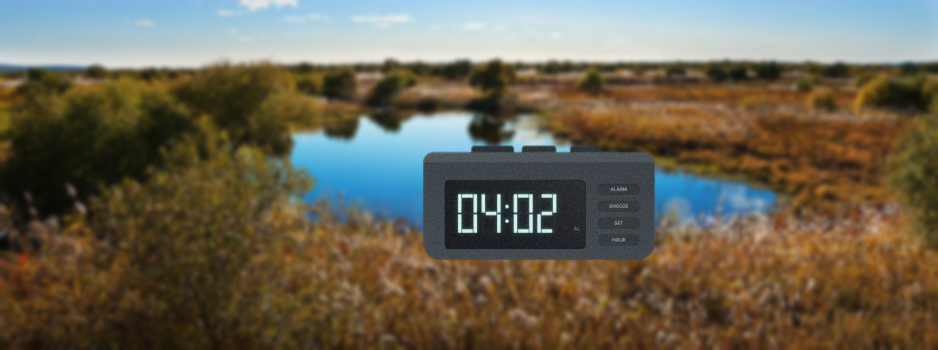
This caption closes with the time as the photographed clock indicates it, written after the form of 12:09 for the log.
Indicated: 4:02
